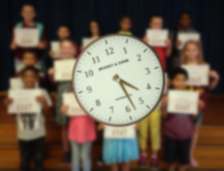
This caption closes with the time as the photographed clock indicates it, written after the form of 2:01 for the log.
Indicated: 4:28
